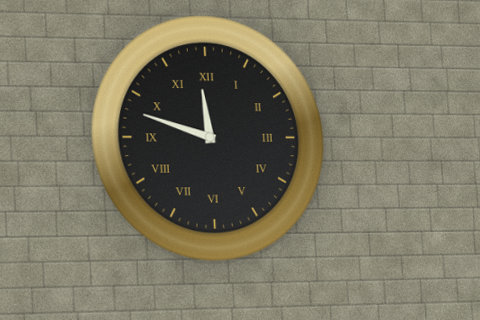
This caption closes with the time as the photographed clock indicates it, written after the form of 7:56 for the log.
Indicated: 11:48
